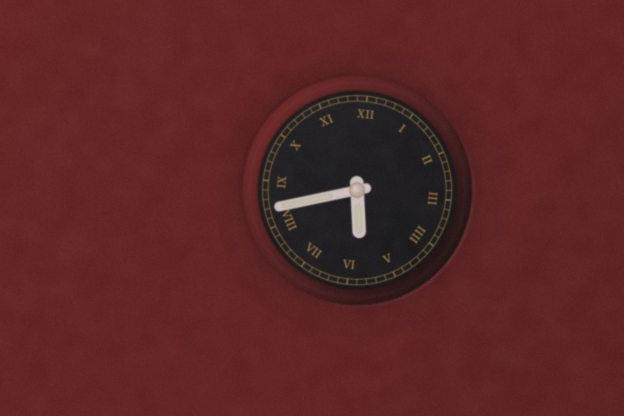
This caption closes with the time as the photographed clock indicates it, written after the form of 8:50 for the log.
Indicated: 5:42
